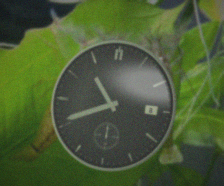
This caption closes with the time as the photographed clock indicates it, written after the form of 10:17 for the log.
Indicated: 10:41
